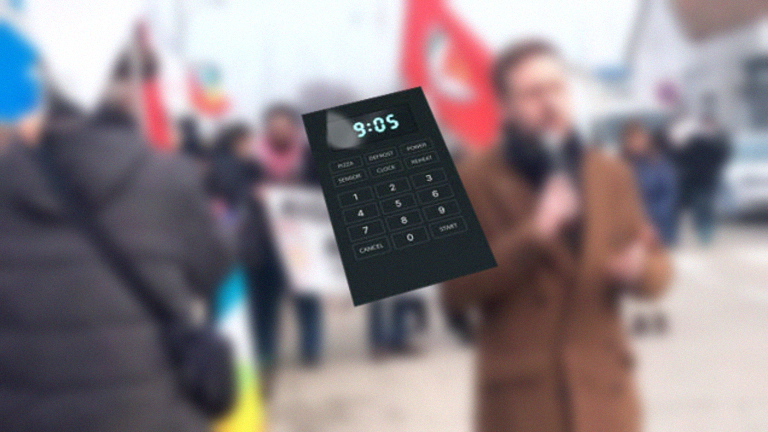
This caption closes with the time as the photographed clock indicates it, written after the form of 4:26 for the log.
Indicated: 9:05
